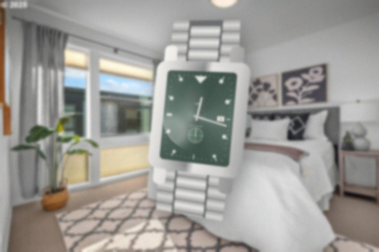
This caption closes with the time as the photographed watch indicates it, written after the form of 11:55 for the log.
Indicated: 12:17
